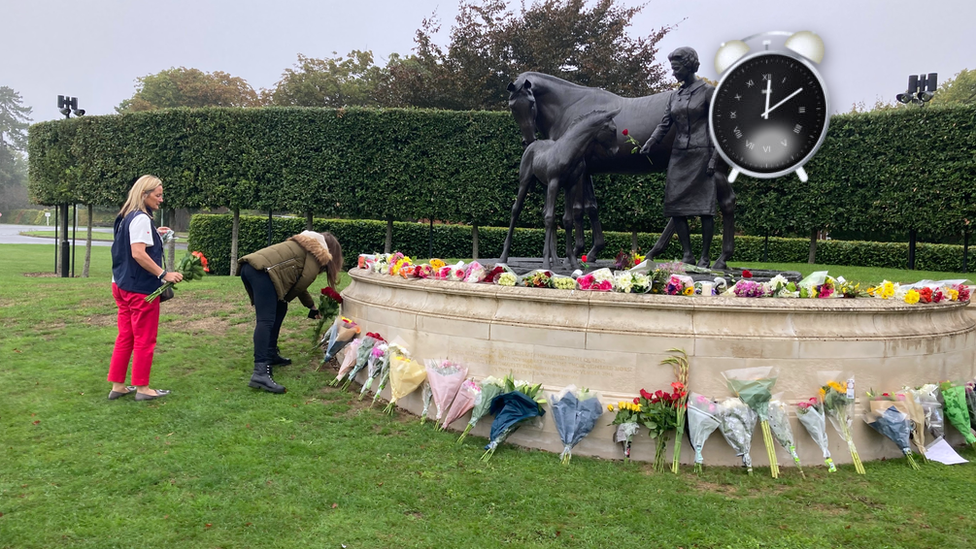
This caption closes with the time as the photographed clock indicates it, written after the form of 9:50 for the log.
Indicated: 12:10
